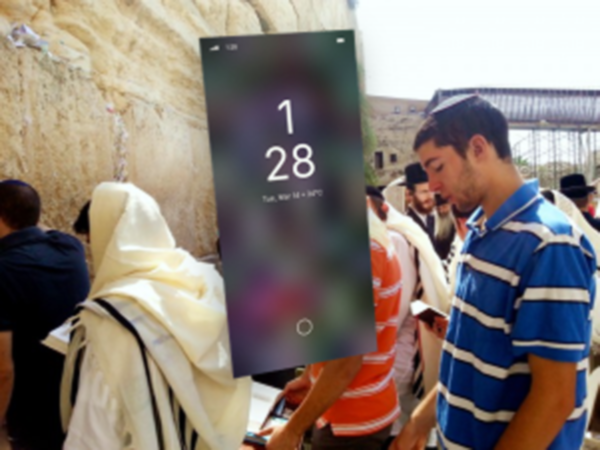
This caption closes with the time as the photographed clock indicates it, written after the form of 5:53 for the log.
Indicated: 1:28
